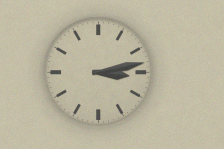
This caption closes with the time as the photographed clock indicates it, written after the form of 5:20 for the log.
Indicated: 3:13
